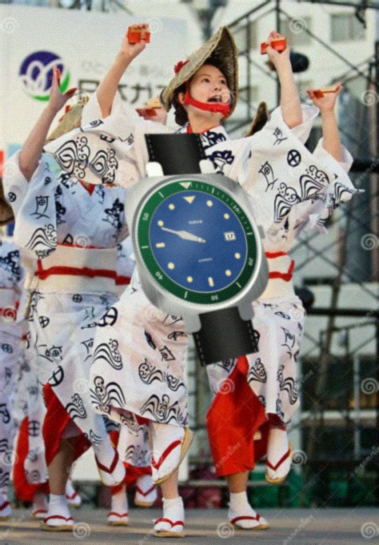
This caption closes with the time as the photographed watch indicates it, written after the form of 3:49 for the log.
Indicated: 9:49
